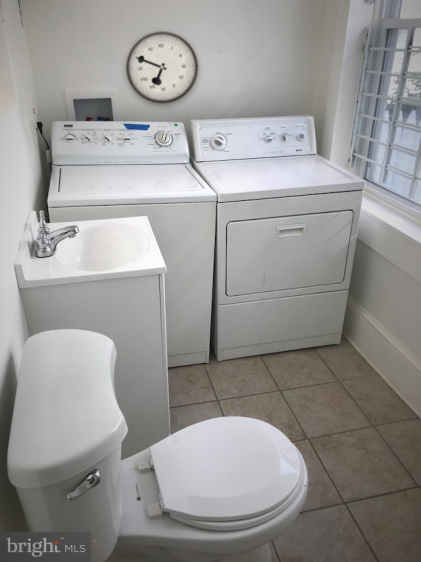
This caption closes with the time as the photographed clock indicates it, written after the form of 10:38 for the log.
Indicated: 6:49
